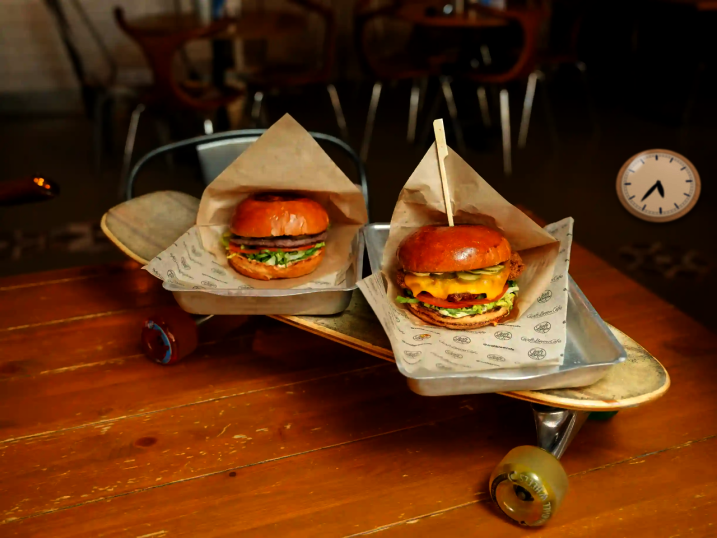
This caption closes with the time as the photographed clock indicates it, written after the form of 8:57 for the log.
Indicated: 5:37
